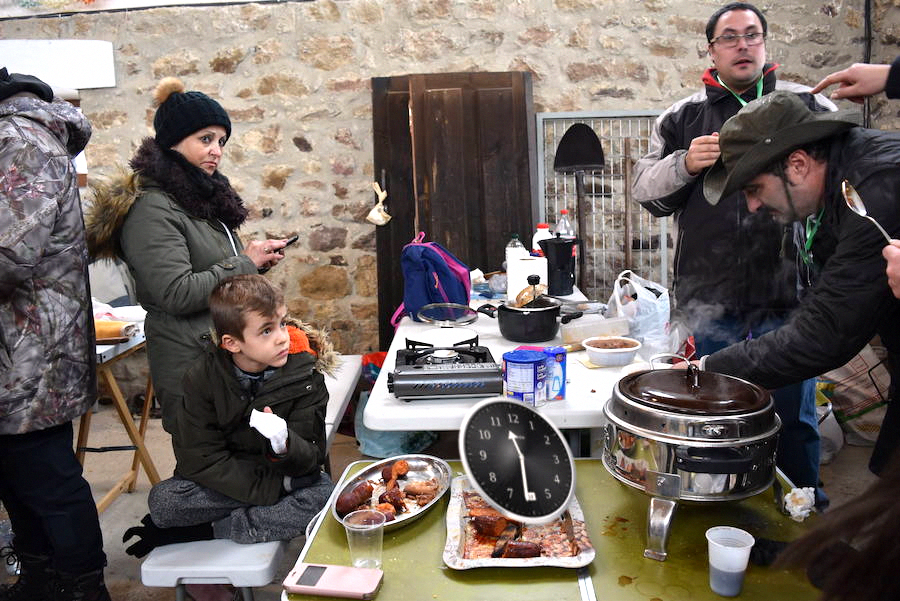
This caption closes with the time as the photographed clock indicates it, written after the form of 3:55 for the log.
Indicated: 11:31
